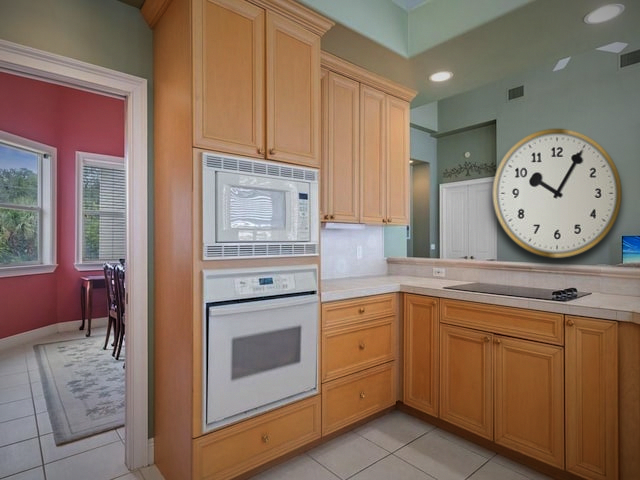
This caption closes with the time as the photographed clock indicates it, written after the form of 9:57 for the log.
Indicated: 10:05
